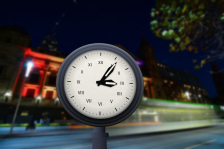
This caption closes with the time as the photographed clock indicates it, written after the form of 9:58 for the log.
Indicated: 3:06
